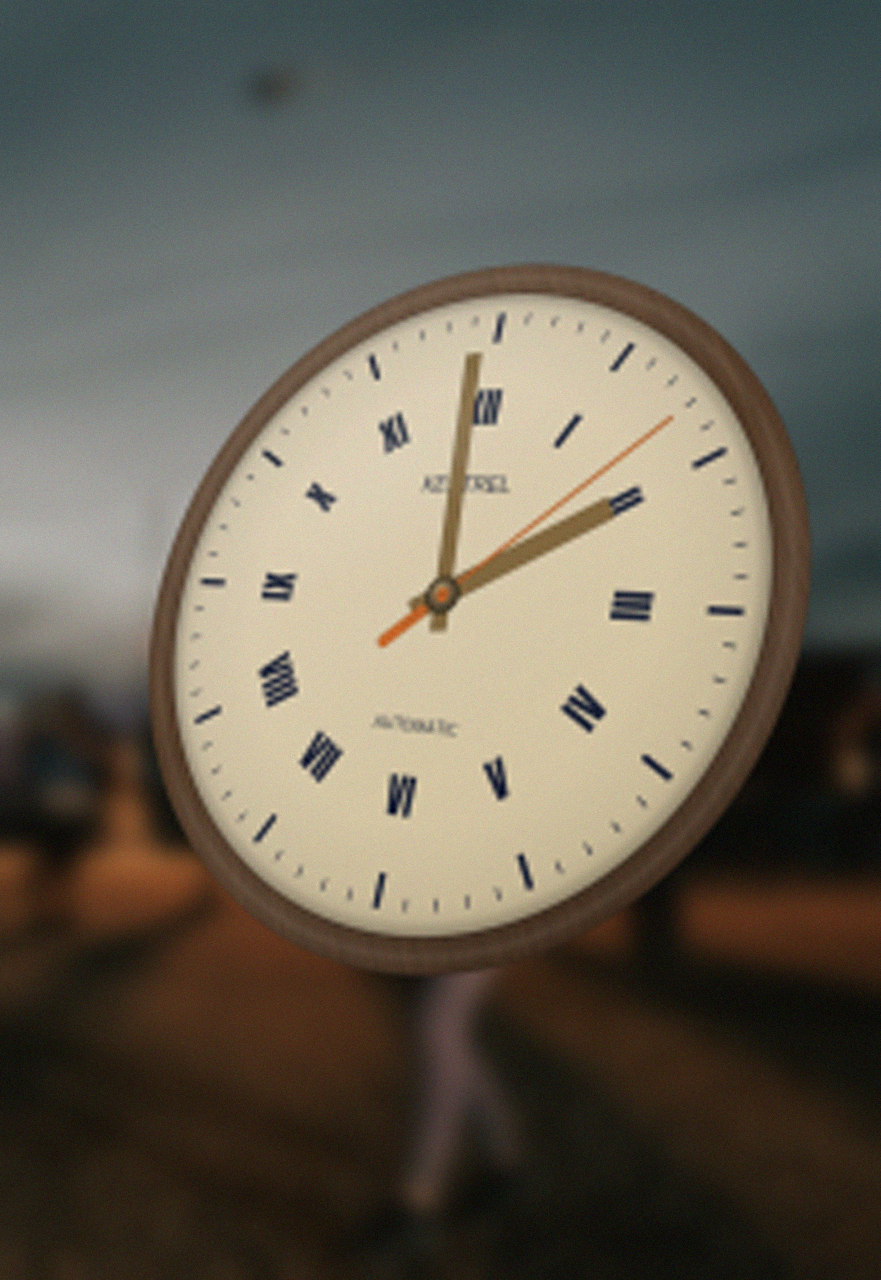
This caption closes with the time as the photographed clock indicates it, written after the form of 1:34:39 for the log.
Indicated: 1:59:08
